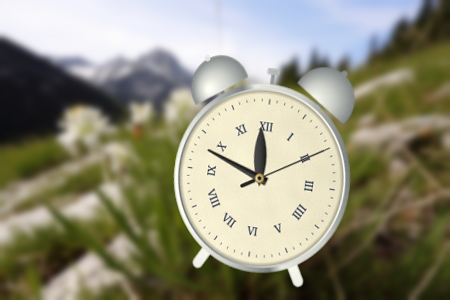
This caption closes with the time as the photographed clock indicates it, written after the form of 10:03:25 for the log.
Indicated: 11:48:10
